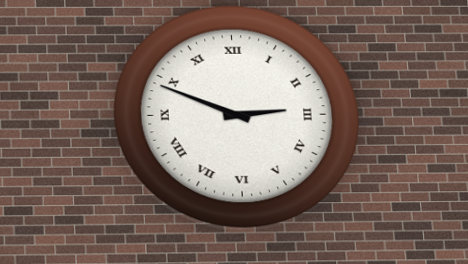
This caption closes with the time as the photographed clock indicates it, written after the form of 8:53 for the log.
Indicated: 2:49
